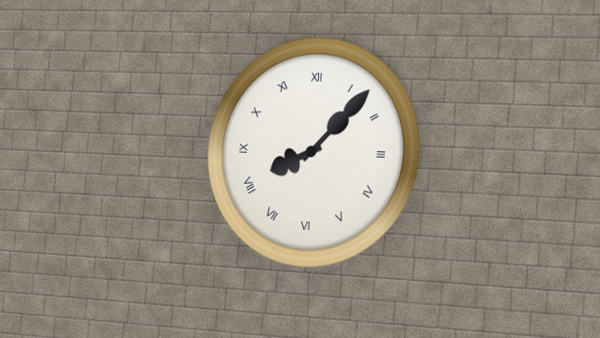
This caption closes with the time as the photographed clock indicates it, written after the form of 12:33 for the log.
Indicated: 8:07
